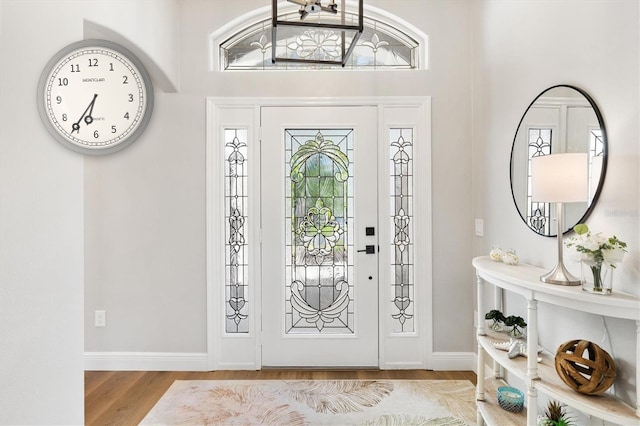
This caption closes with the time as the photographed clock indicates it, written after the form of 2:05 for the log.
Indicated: 6:36
